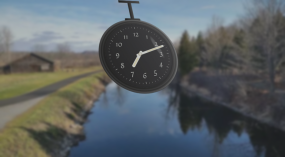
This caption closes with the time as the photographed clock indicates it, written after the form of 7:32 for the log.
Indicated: 7:12
